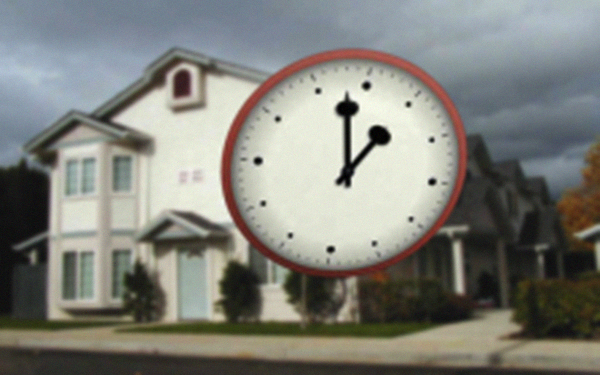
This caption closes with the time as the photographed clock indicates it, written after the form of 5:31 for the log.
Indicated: 12:58
